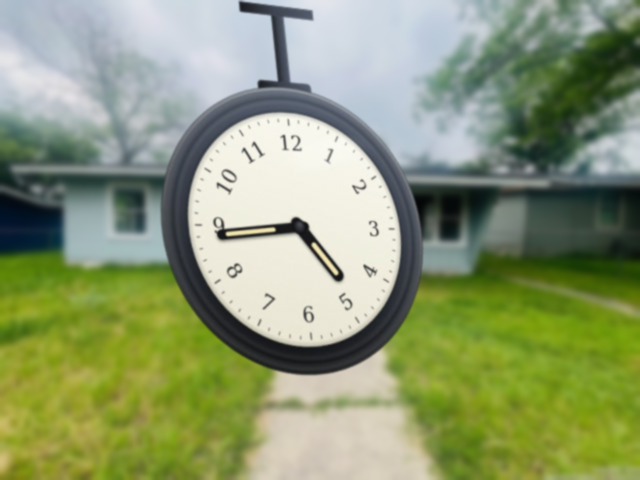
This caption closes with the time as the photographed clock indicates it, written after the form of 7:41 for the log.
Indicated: 4:44
